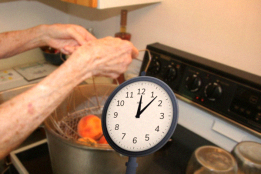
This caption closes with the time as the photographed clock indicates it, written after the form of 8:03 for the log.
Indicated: 12:07
